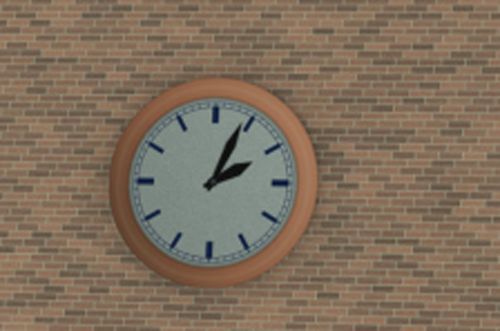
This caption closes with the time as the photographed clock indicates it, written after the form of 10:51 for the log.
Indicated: 2:04
